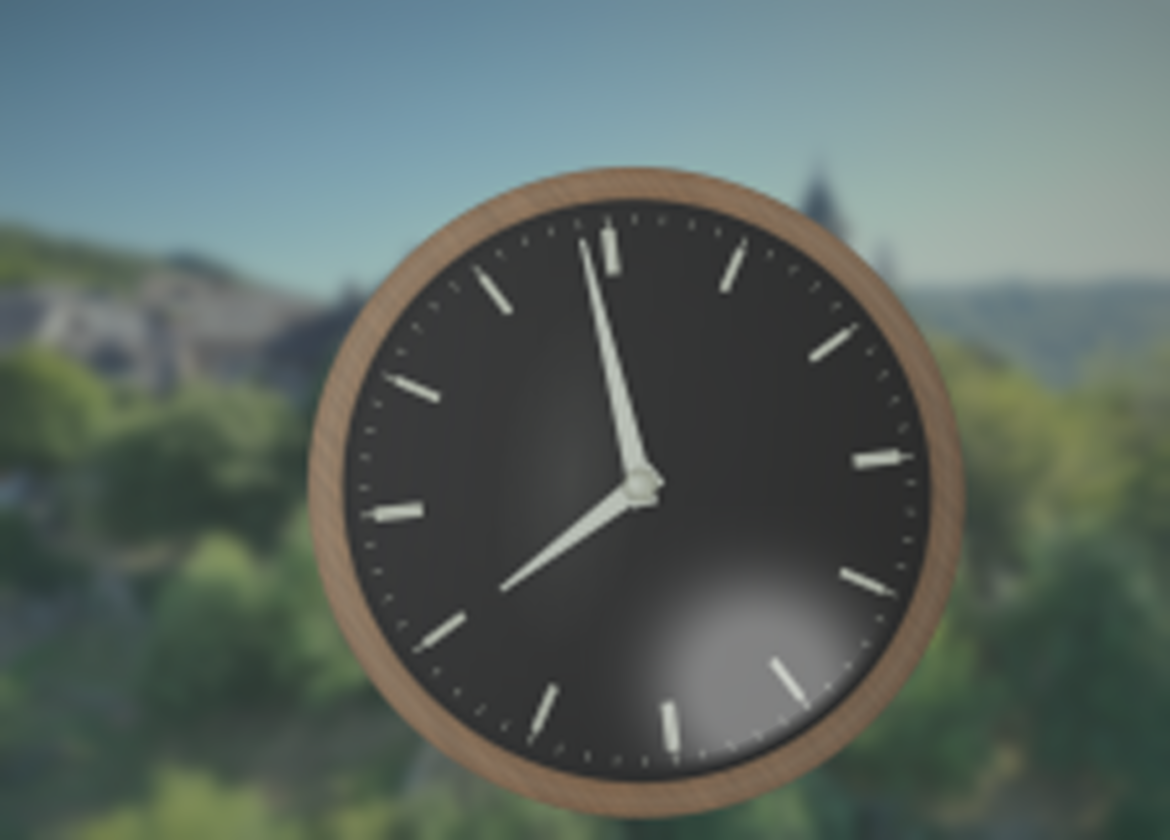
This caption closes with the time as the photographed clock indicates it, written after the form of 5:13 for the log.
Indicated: 7:59
